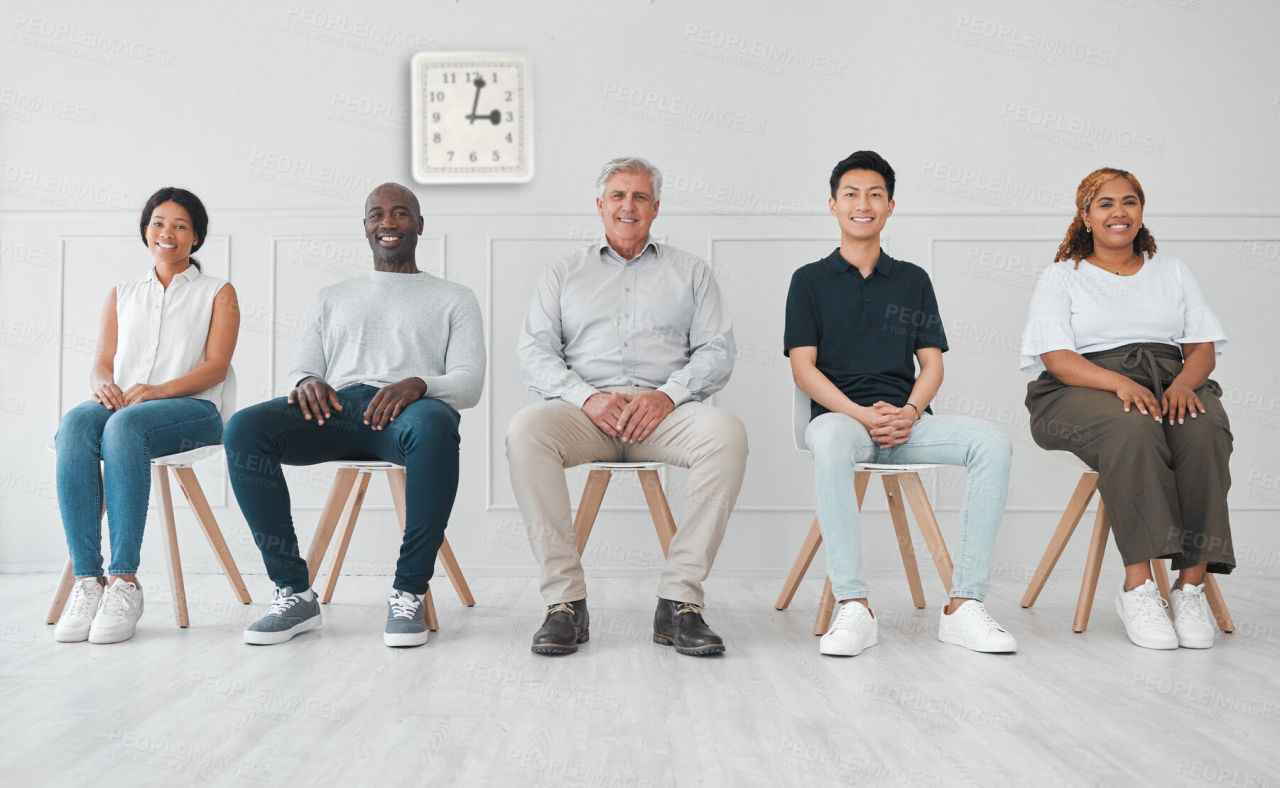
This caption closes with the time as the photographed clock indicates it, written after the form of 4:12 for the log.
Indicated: 3:02
